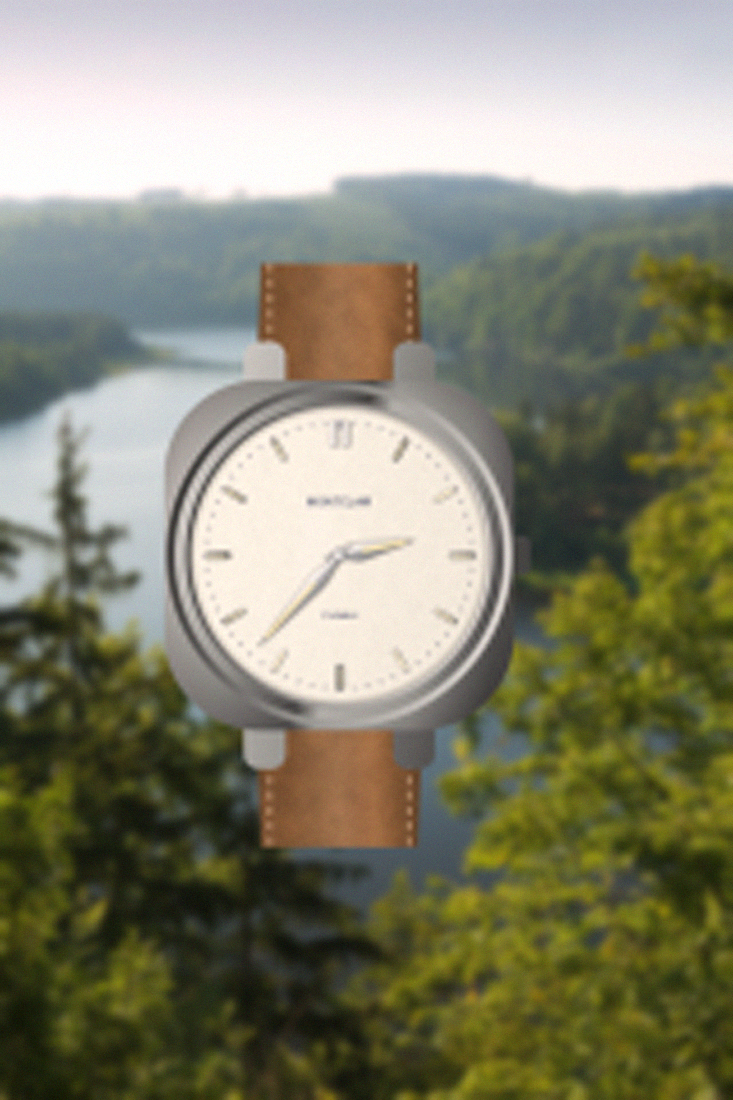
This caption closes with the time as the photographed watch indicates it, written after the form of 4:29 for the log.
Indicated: 2:37
